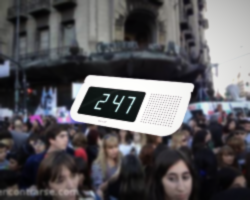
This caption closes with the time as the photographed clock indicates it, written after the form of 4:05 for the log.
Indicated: 2:47
